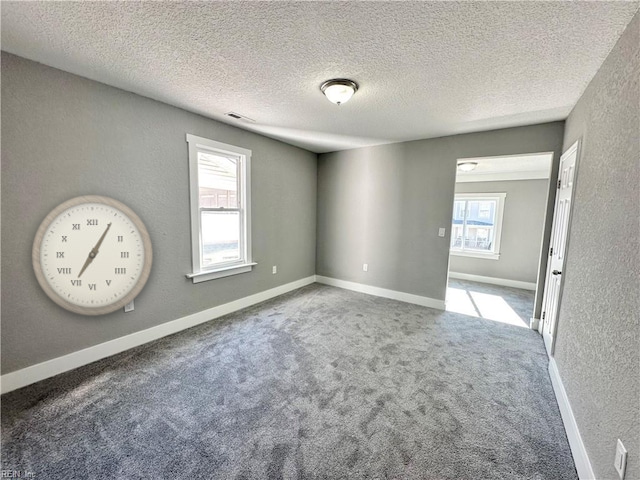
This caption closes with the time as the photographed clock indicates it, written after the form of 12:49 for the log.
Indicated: 7:05
